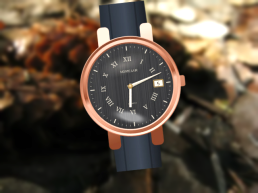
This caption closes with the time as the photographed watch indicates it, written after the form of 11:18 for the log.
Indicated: 6:12
